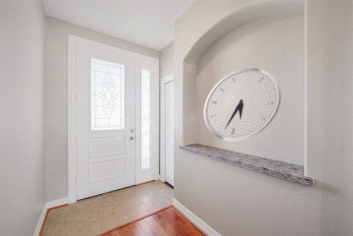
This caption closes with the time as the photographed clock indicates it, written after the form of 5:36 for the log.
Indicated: 5:33
